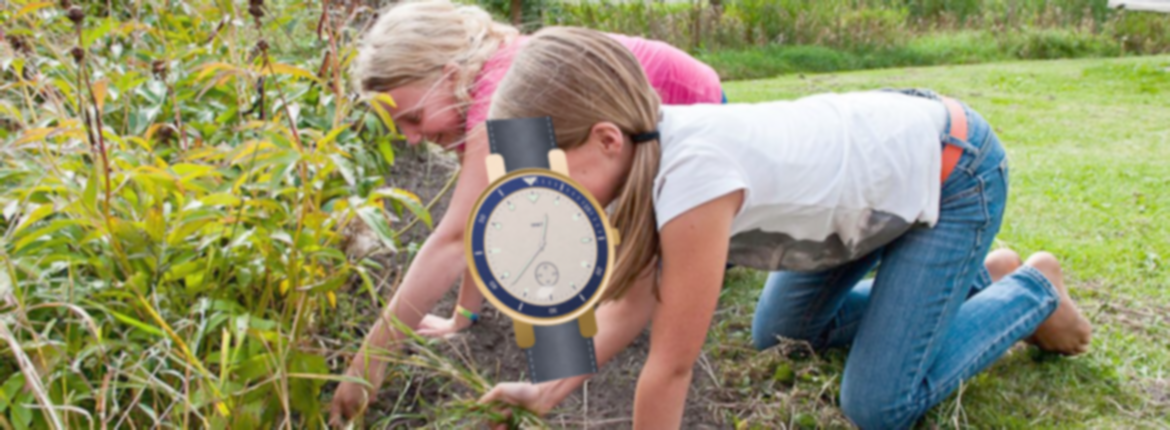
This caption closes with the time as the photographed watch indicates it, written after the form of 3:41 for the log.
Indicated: 12:38
